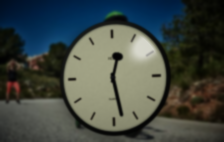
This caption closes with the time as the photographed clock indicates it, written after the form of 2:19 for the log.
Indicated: 12:28
